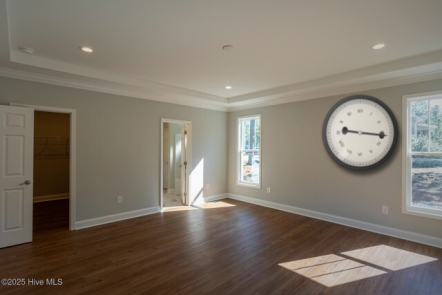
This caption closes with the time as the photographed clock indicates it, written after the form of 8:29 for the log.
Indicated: 9:16
